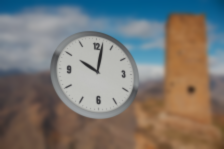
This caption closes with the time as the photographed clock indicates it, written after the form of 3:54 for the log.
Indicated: 10:02
